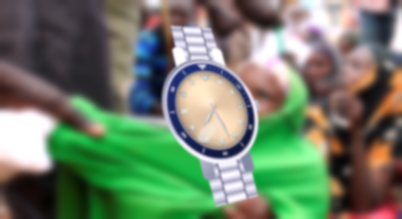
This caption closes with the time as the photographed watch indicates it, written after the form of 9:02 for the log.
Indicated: 7:27
